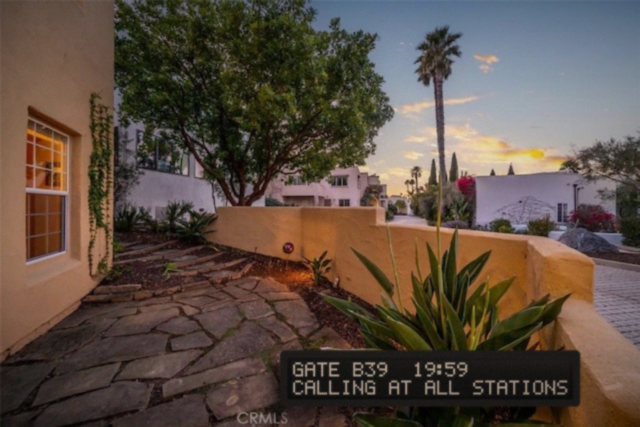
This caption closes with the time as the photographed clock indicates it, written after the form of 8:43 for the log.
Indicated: 19:59
